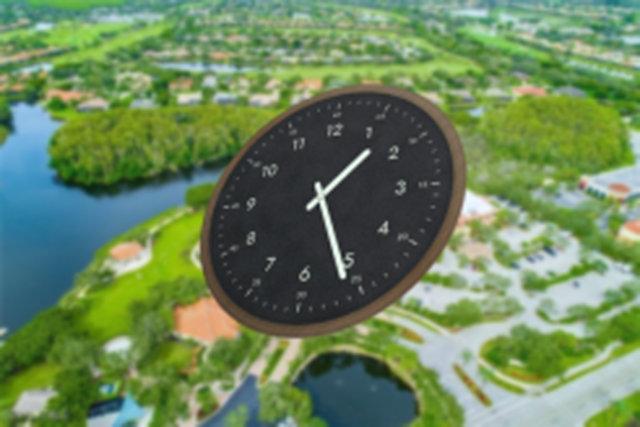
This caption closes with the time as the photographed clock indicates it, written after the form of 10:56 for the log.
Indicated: 1:26
